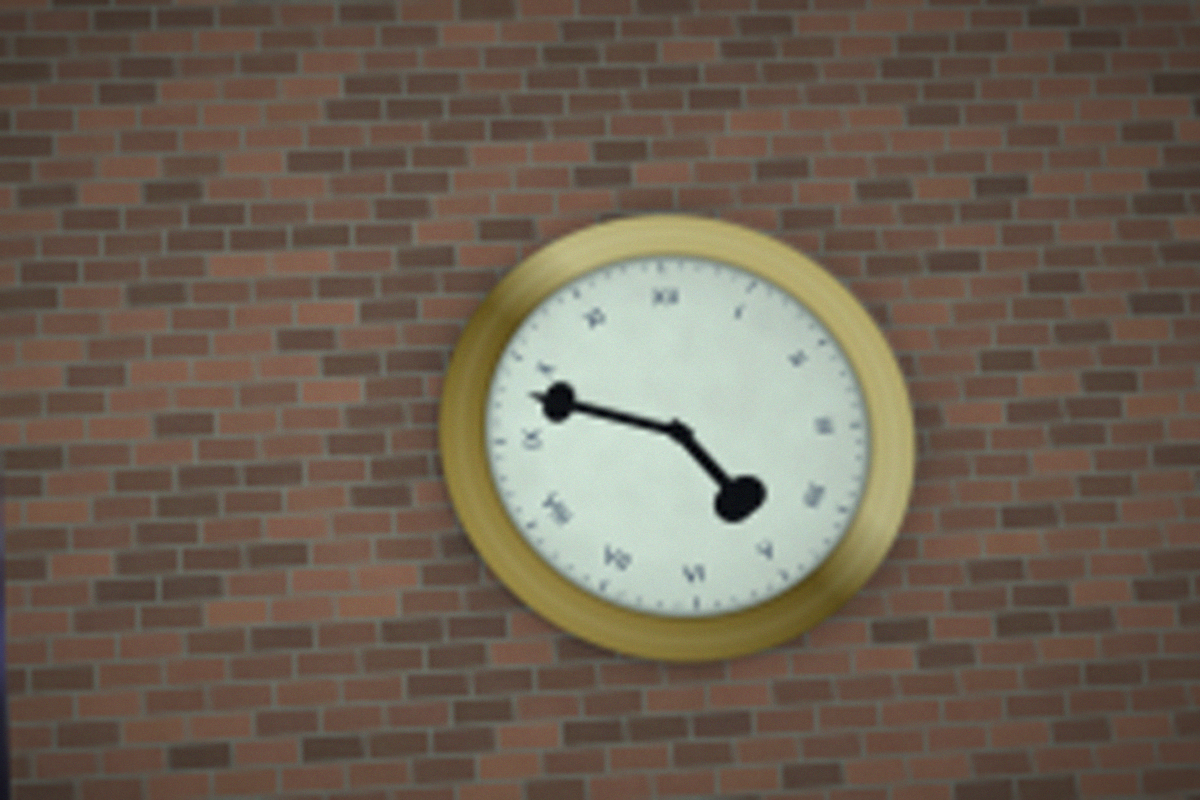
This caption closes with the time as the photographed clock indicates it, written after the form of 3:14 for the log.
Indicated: 4:48
